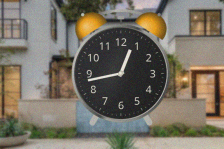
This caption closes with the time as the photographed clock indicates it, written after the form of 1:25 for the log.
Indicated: 12:43
